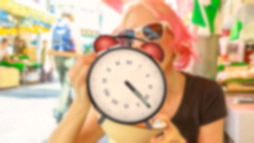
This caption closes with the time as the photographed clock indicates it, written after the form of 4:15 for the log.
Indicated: 4:22
